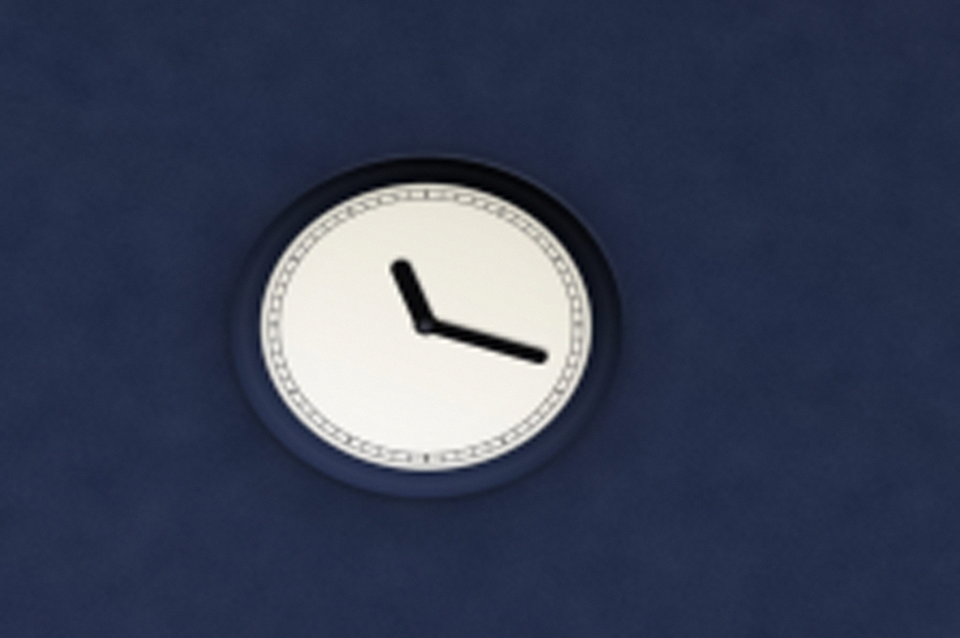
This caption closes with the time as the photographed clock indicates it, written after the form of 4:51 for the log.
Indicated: 11:18
